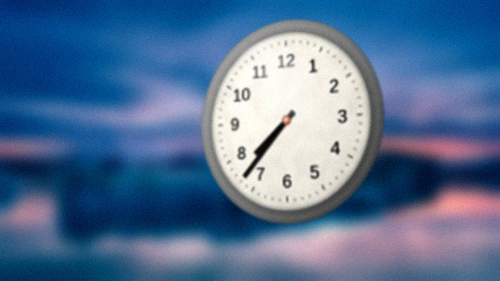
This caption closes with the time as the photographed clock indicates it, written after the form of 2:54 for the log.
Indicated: 7:37
